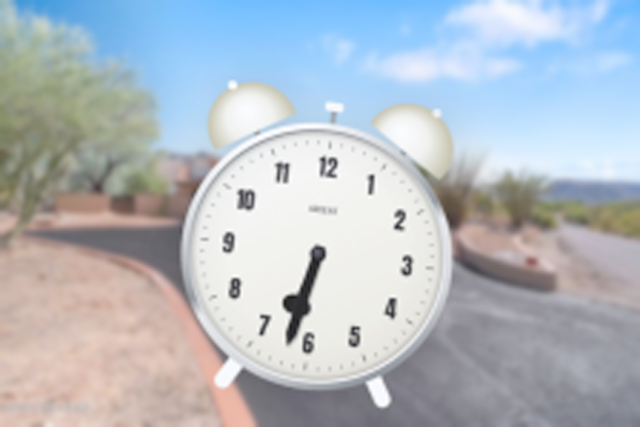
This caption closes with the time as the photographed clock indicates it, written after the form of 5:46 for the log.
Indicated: 6:32
